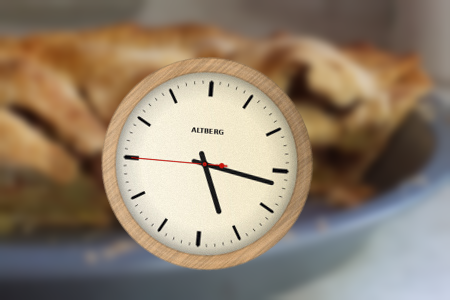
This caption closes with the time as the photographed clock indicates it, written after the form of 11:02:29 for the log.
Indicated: 5:16:45
